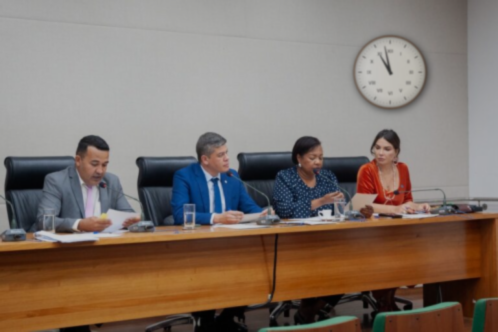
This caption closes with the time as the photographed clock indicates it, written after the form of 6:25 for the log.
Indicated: 10:58
